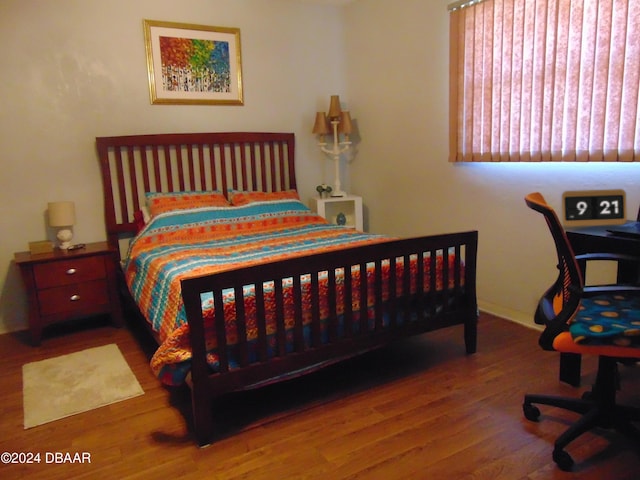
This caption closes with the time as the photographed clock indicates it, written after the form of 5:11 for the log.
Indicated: 9:21
